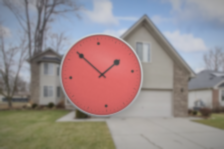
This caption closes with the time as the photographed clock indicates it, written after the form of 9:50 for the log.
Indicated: 1:53
